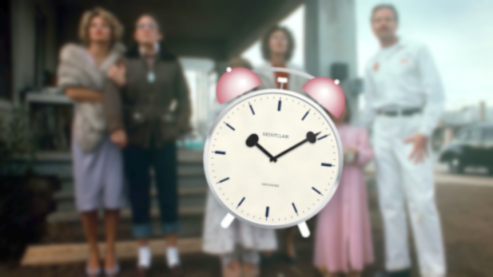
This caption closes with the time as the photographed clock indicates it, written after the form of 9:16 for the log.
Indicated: 10:09
